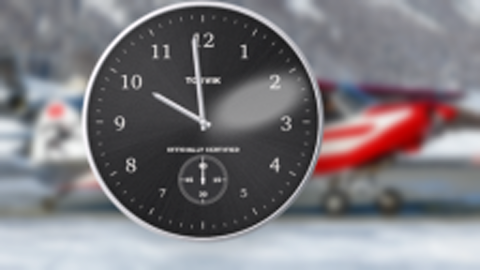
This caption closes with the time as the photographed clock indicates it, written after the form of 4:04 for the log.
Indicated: 9:59
